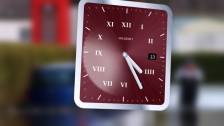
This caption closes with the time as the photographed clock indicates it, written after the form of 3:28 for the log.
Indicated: 4:25
